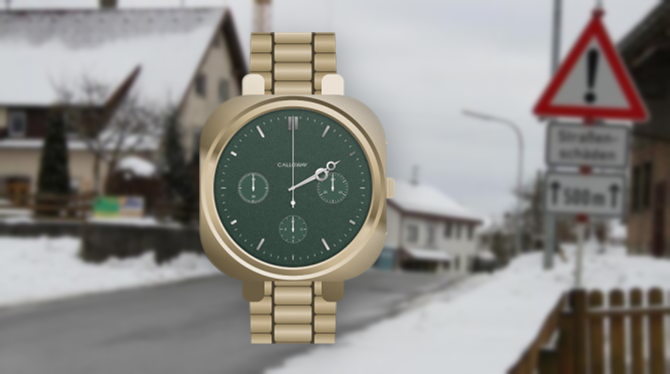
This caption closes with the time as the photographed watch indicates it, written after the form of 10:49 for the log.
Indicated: 2:10
